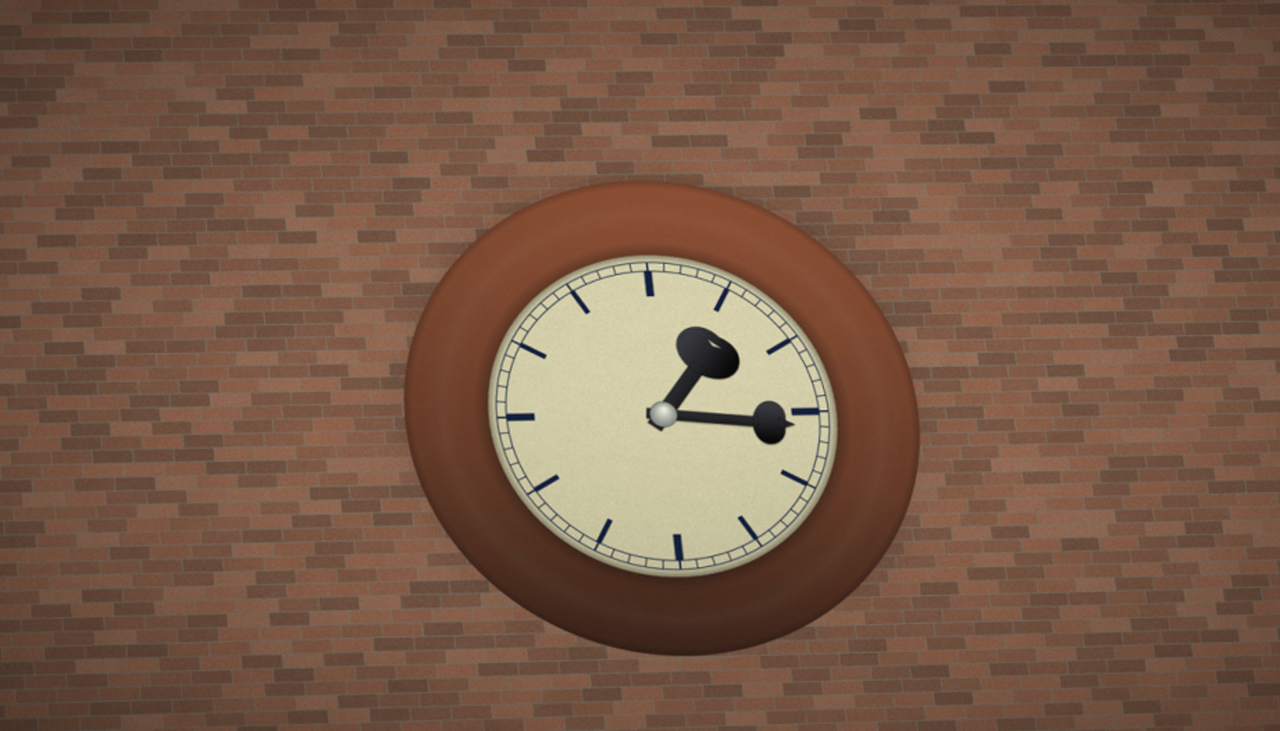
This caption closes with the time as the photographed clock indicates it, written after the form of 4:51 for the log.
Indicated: 1:16
